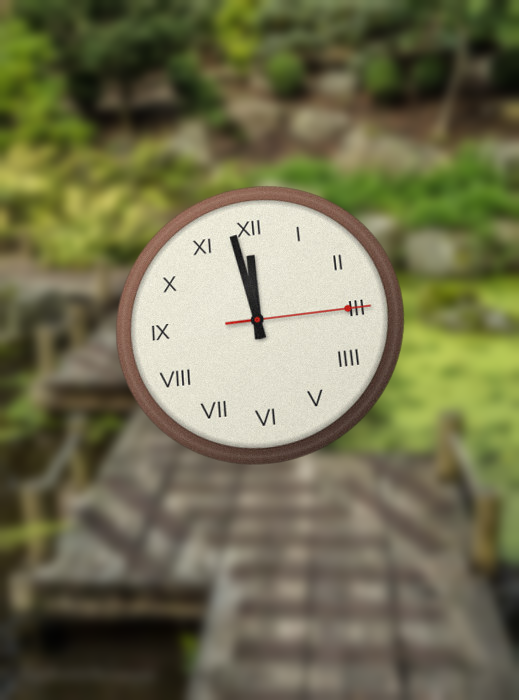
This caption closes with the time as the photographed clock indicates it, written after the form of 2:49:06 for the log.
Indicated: 11:58:15
